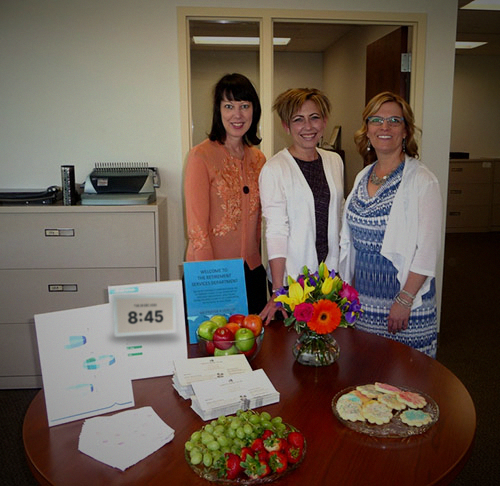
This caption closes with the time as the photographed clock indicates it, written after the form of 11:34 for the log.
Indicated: 8:45
